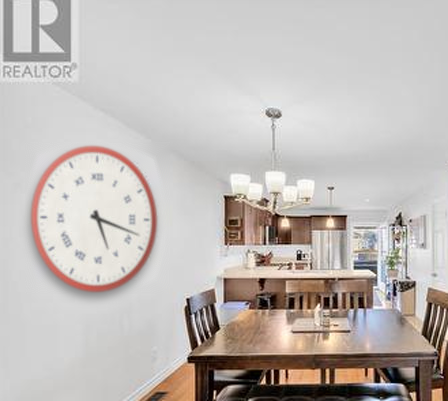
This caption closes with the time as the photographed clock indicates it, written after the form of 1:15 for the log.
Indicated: 5:18
